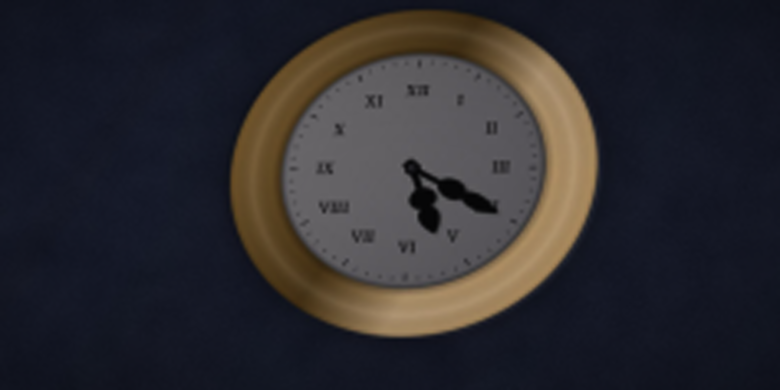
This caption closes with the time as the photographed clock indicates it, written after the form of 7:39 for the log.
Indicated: 5:20
